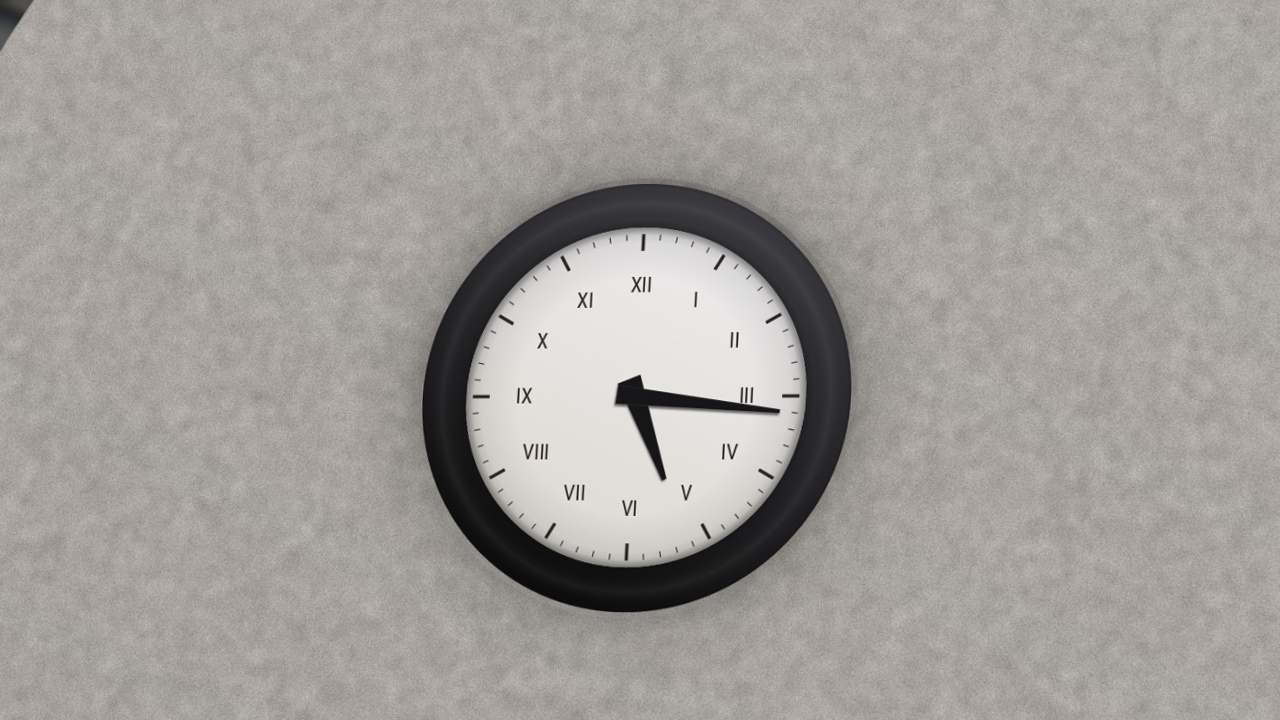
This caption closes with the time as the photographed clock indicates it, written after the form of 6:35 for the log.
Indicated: 5:16
